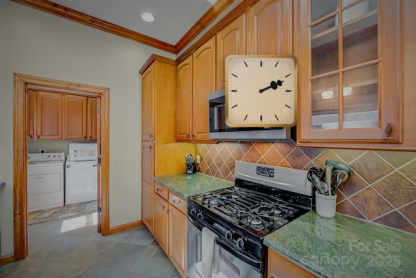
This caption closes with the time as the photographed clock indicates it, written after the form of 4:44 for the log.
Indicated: 2:11
